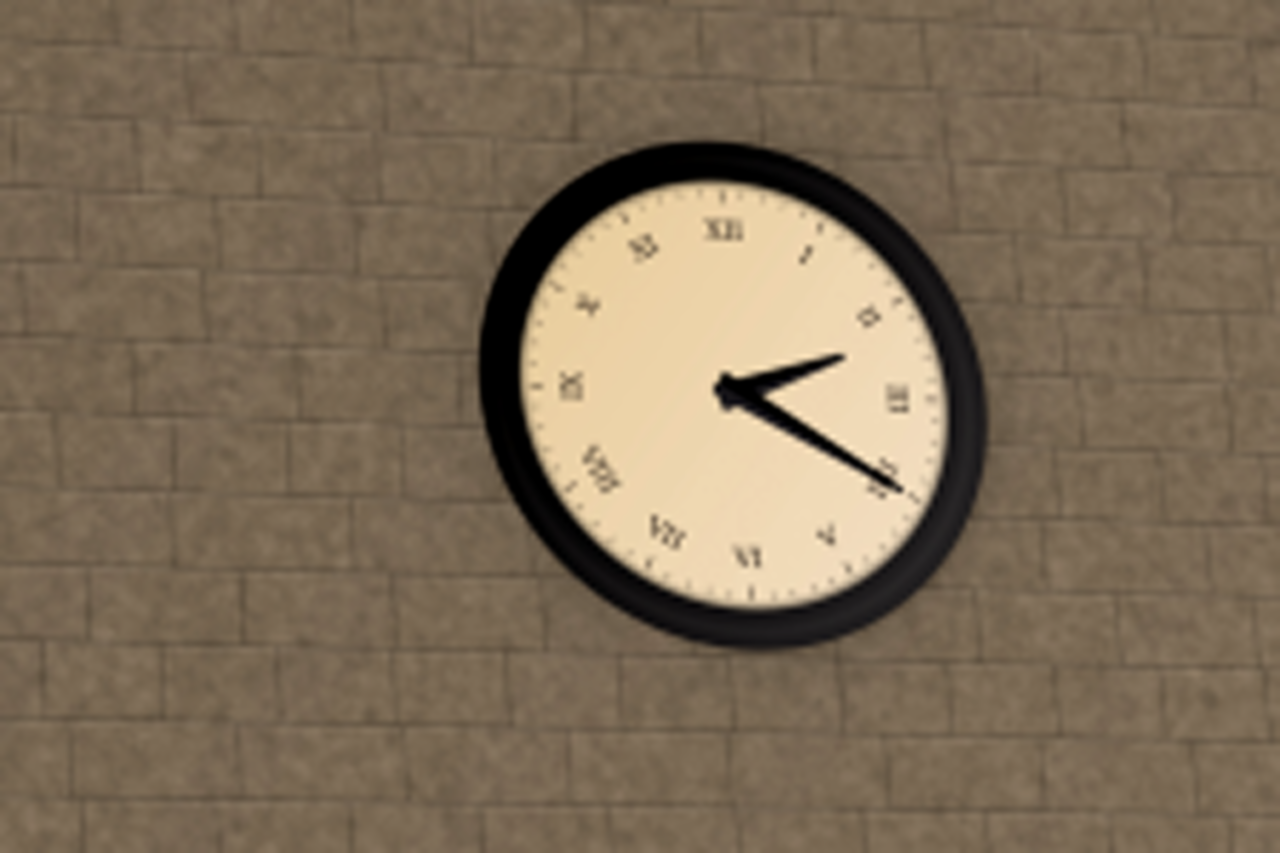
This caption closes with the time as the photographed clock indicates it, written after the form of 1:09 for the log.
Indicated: 2:20
